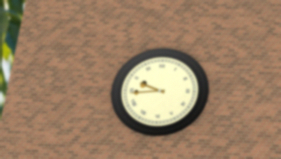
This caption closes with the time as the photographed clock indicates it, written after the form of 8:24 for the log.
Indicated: 9:44
